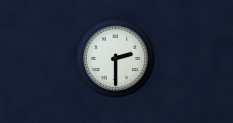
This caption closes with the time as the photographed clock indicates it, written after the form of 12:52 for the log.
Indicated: 2:30
